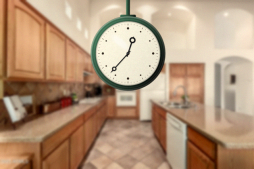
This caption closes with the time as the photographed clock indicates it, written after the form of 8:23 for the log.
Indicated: 12:37
